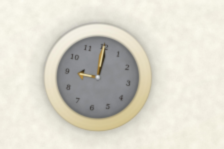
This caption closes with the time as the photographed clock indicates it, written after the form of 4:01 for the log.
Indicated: 9:00
